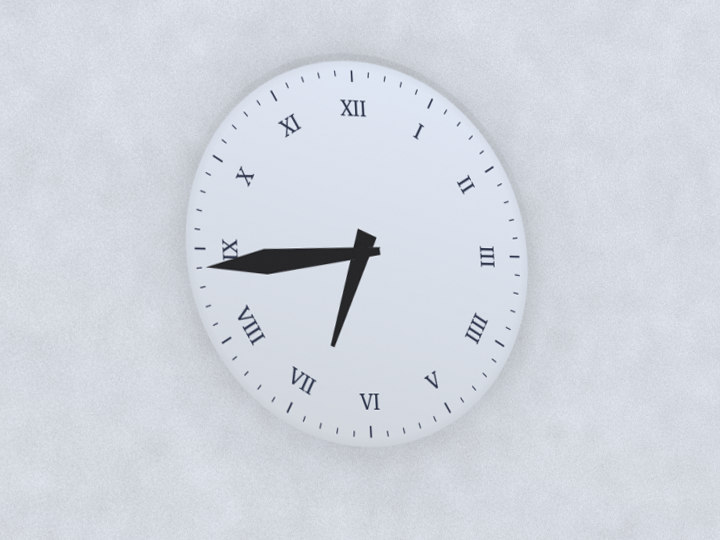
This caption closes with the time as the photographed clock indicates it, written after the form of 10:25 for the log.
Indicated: 6:44
